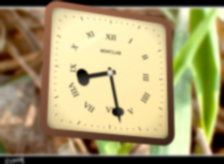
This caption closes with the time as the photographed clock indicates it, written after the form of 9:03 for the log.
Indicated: 8:28
